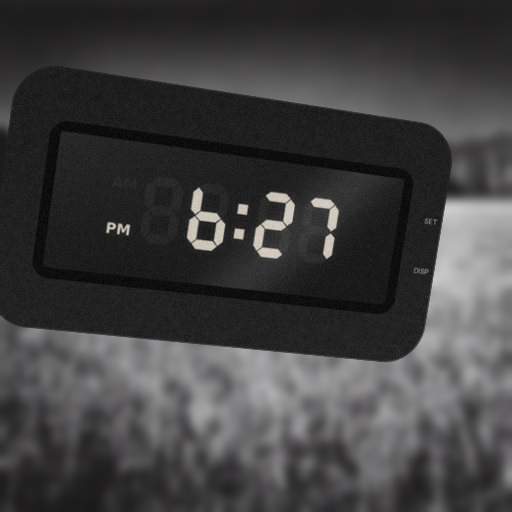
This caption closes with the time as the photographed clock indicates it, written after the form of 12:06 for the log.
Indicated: 6:27
